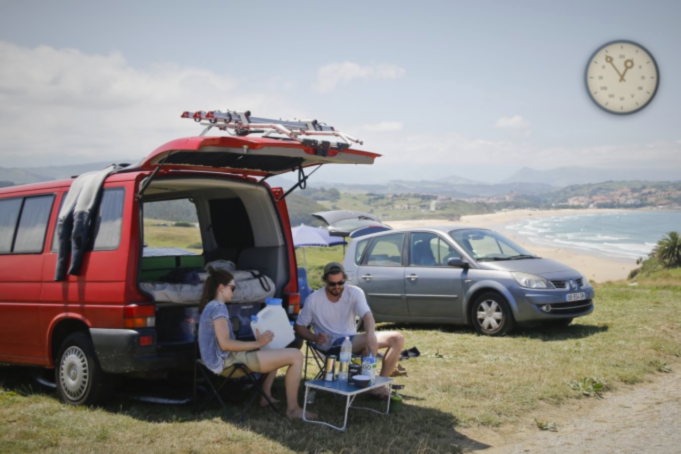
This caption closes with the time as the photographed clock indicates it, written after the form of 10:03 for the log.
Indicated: 12:54
